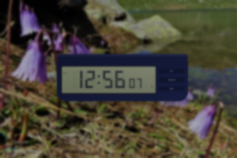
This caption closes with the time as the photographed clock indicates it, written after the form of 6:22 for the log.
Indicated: 12:56
